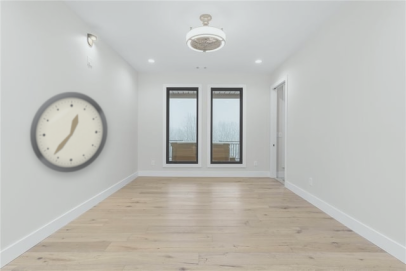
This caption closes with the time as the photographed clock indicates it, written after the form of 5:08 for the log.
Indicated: 12:37
